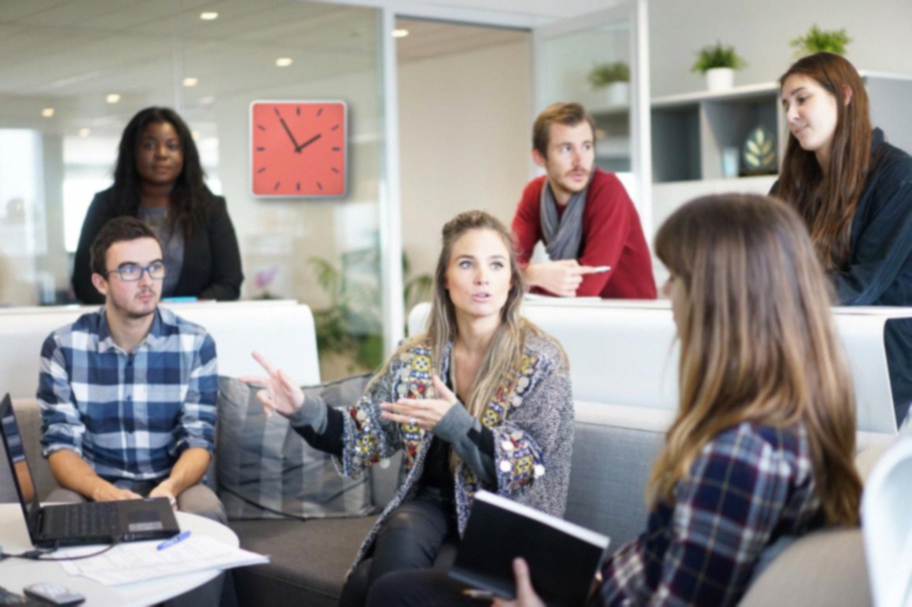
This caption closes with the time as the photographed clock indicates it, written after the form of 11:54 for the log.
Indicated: 1:55
